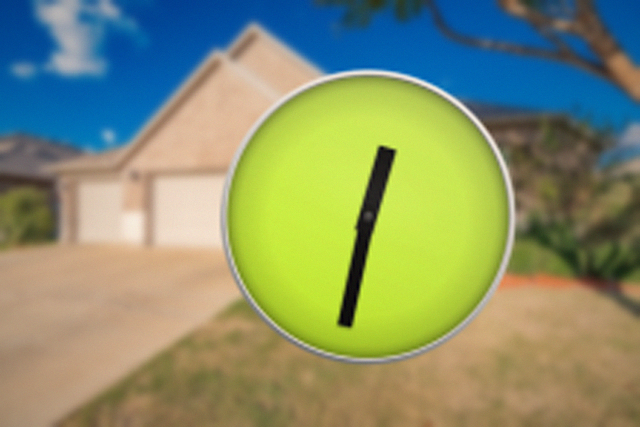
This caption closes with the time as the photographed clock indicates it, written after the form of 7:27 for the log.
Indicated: 12:32
